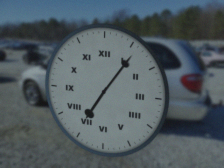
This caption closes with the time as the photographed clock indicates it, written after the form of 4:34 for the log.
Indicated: 7:06
